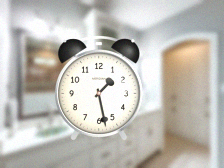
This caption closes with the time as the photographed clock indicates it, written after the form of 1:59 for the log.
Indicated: 1:28
